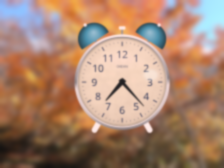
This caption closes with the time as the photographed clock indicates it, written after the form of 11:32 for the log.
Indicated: 7:23
